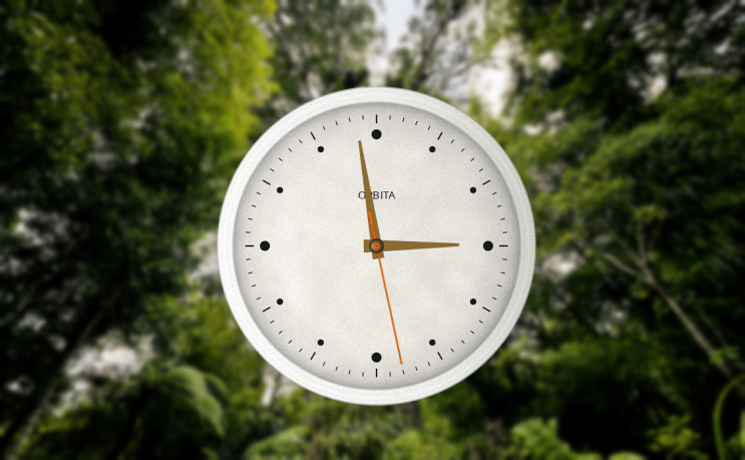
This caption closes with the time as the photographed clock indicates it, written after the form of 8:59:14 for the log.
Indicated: 2:58:28
